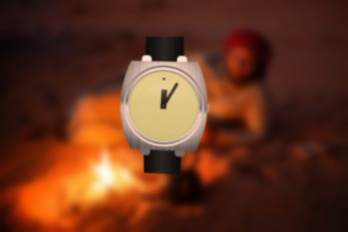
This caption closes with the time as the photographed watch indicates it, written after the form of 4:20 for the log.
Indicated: 12:05
